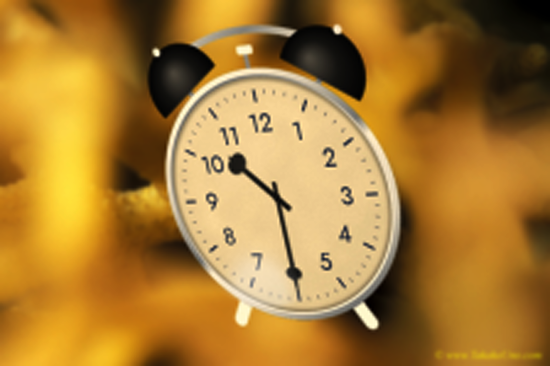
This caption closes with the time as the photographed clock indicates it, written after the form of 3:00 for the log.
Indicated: 10:30
